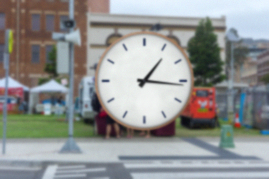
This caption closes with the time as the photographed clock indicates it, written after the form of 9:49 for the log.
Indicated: 1:16
